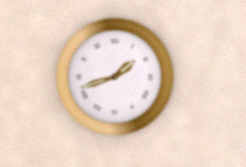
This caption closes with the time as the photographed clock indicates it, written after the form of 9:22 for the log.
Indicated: 1:42
